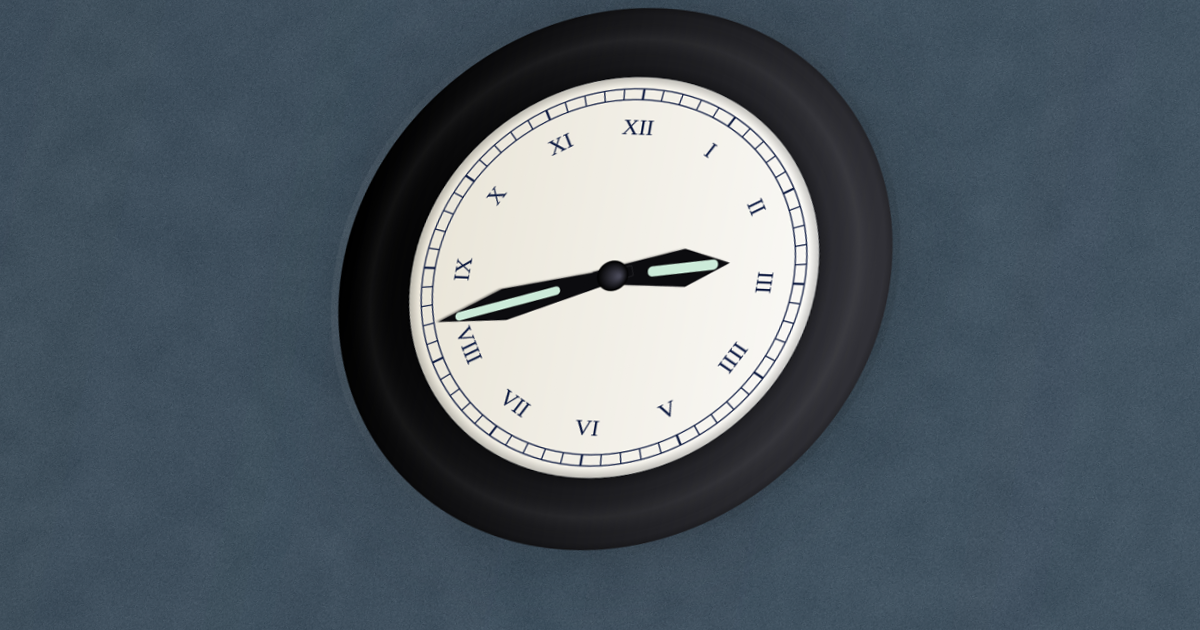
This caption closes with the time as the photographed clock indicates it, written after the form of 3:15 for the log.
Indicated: 2:42
